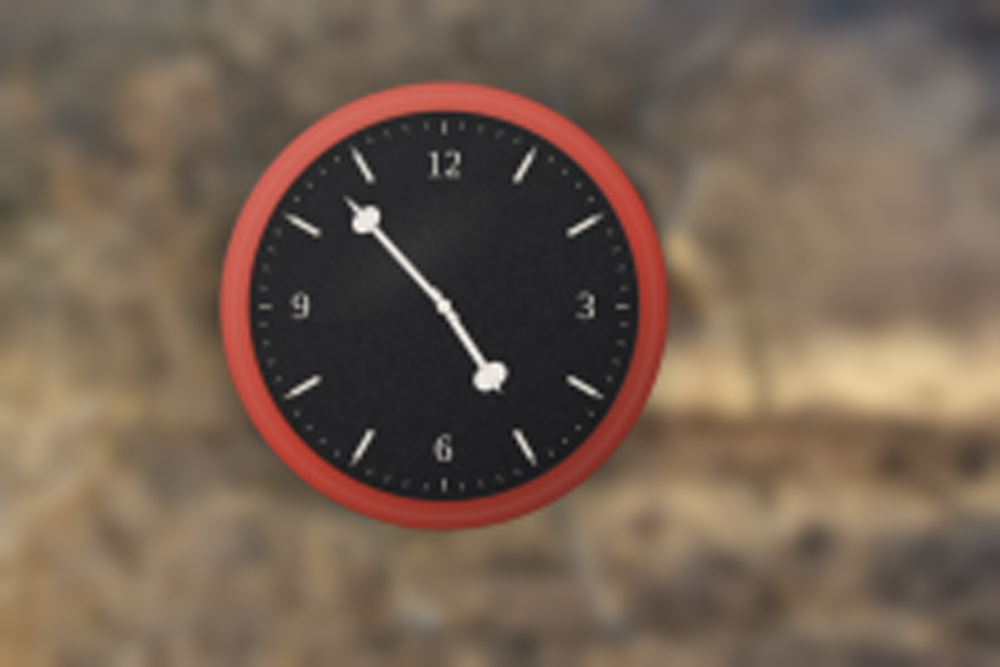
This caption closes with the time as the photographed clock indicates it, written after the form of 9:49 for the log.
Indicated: 4:53
